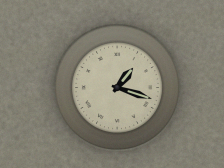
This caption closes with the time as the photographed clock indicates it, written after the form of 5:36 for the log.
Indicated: 1:18
